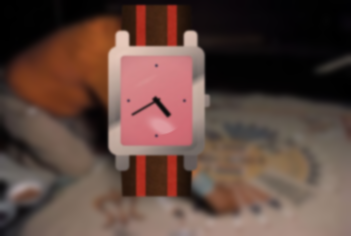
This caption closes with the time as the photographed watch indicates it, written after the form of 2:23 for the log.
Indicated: 4:40
